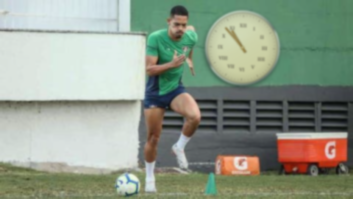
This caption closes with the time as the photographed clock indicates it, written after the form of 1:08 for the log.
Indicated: 10:53
